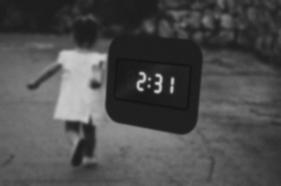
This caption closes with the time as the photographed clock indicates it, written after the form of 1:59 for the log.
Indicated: 2:31
